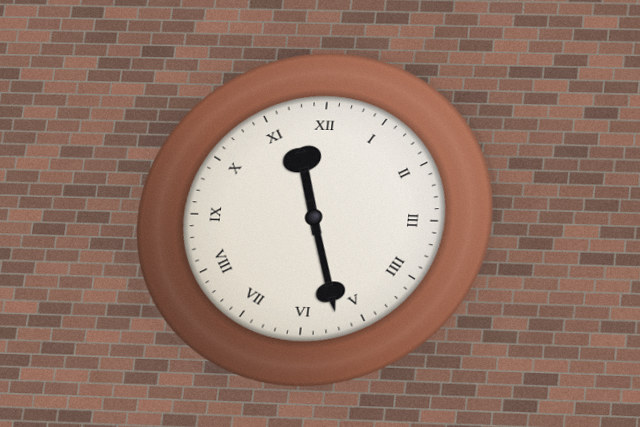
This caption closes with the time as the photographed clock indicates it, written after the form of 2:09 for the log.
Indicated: 11:27
